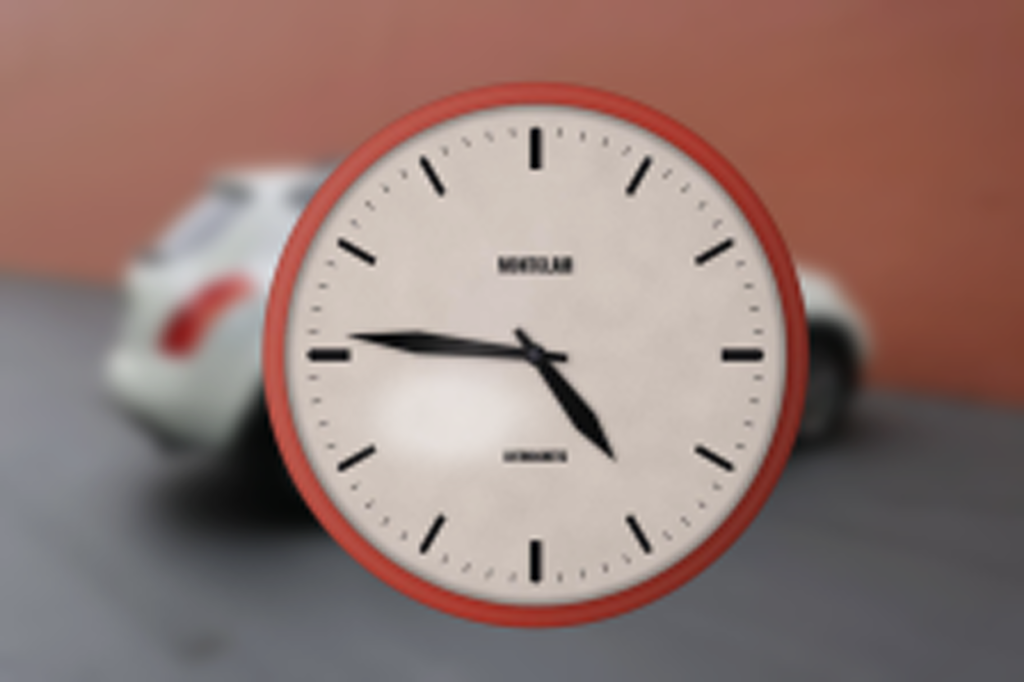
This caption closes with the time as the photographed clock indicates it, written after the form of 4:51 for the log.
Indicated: 4:46
